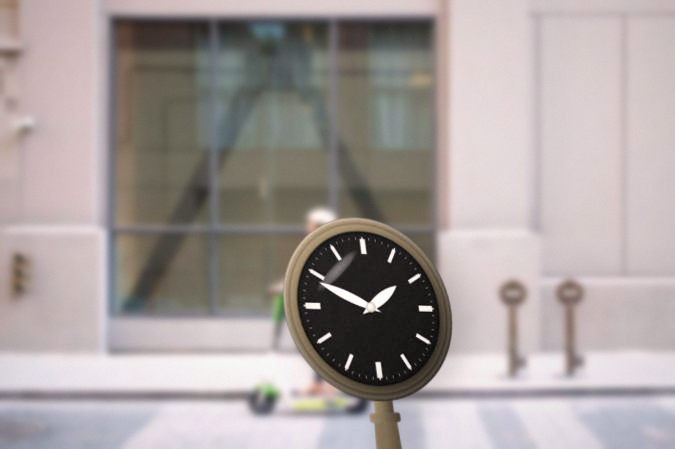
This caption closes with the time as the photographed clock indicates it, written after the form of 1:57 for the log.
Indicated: 1:49
